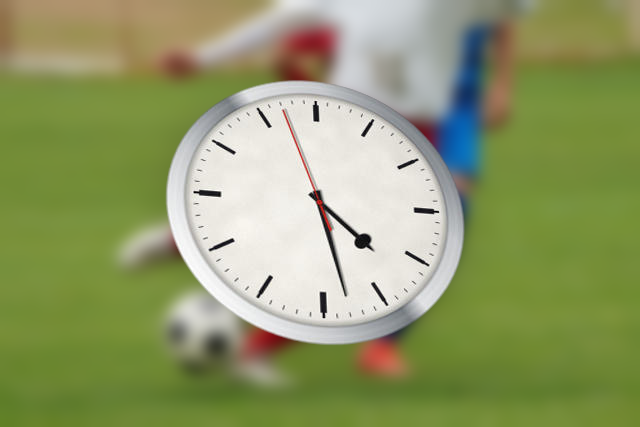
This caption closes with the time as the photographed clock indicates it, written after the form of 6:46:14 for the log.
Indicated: 4:27:57
